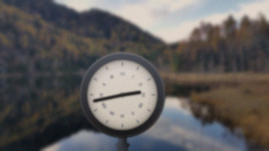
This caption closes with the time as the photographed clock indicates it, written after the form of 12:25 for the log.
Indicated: 2:43
